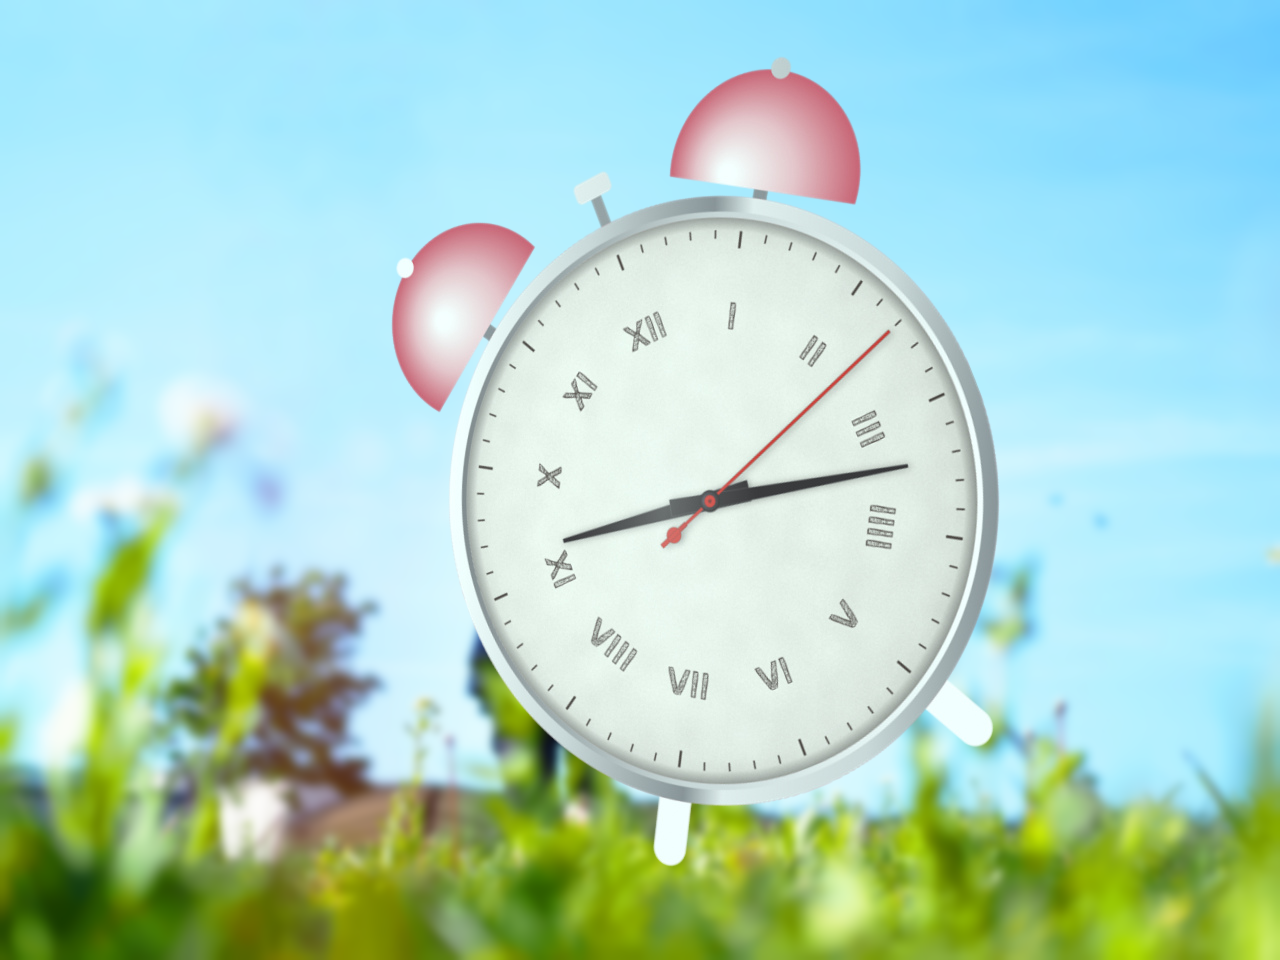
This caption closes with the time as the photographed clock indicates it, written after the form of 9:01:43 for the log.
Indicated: 9:17:12
